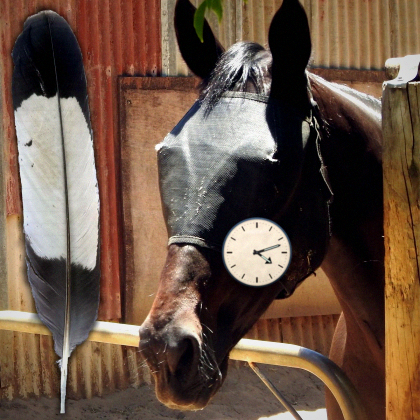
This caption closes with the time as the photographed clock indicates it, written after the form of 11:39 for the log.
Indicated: 4:12
